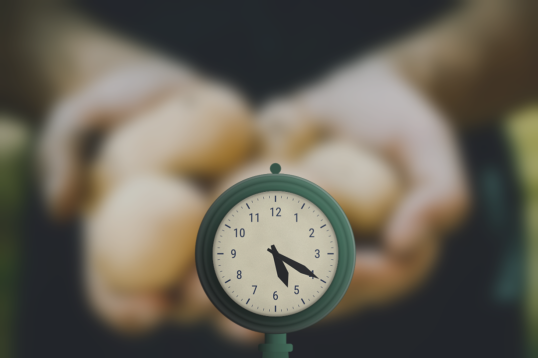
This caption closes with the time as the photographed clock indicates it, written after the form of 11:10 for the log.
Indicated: 5:20
